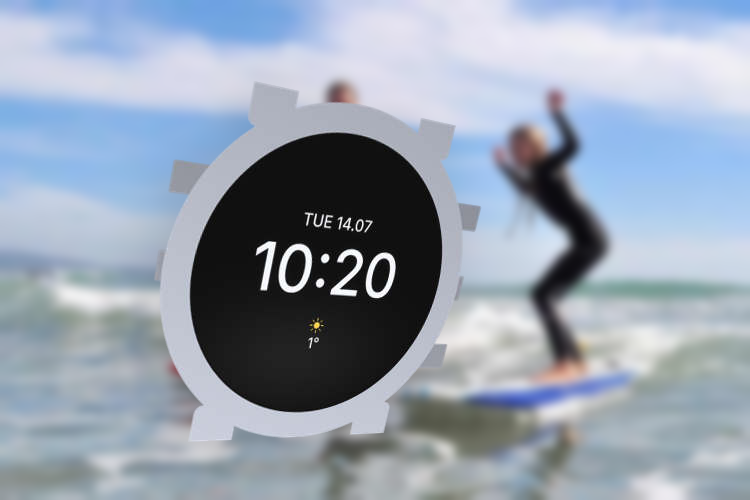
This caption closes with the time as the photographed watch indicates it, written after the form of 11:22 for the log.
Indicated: 10:20
